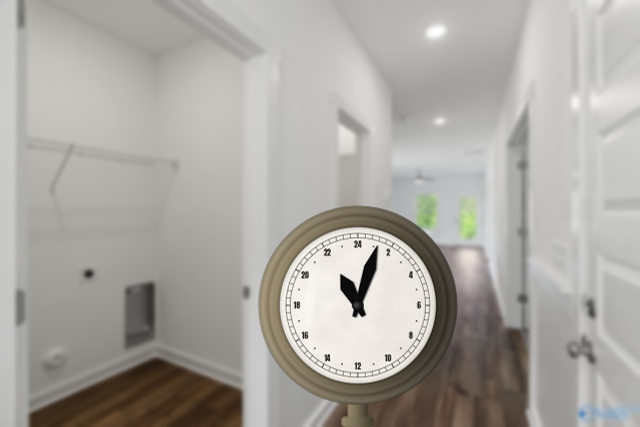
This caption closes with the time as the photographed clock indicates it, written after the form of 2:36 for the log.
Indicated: 22:03
